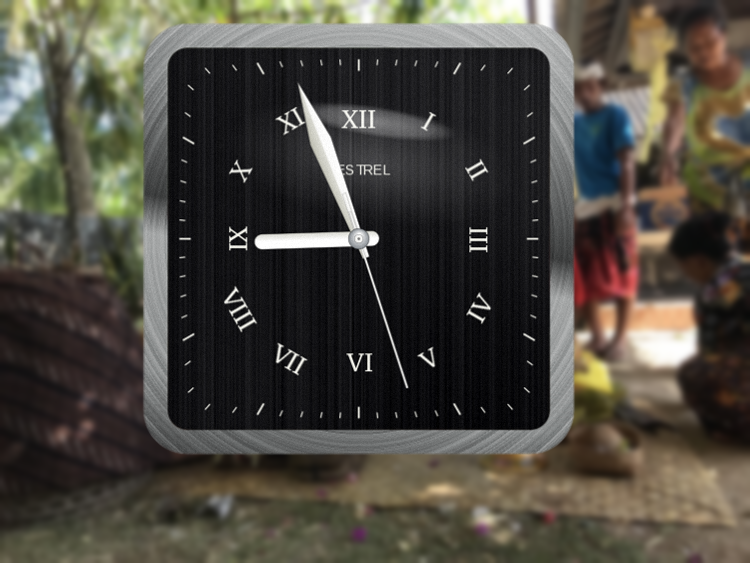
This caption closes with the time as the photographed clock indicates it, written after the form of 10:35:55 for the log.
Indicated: 8:56:27
